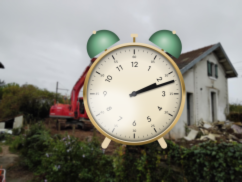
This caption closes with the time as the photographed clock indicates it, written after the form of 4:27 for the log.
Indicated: 2:12
